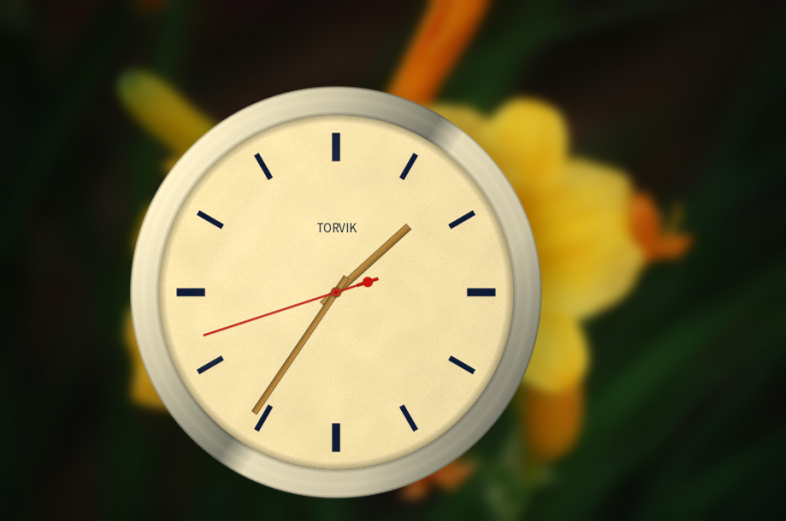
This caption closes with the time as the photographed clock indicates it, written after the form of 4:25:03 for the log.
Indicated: 1:35:42
